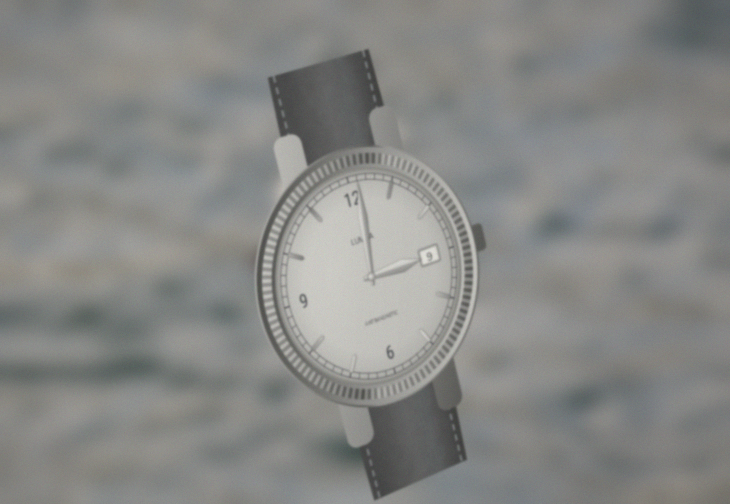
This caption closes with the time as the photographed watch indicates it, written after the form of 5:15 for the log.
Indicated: 3:01
